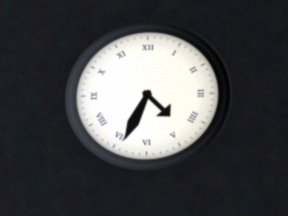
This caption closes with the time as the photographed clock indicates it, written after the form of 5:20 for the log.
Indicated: 4:34
